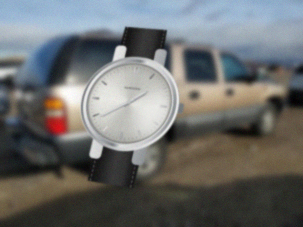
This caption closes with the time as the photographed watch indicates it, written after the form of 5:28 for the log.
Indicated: 1:39
